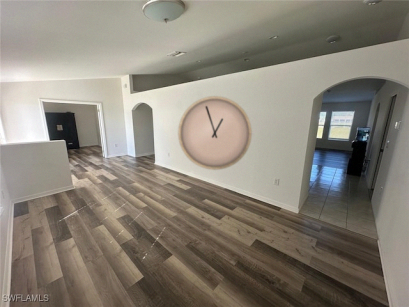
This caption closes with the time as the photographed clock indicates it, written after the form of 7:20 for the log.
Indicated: 12:57
